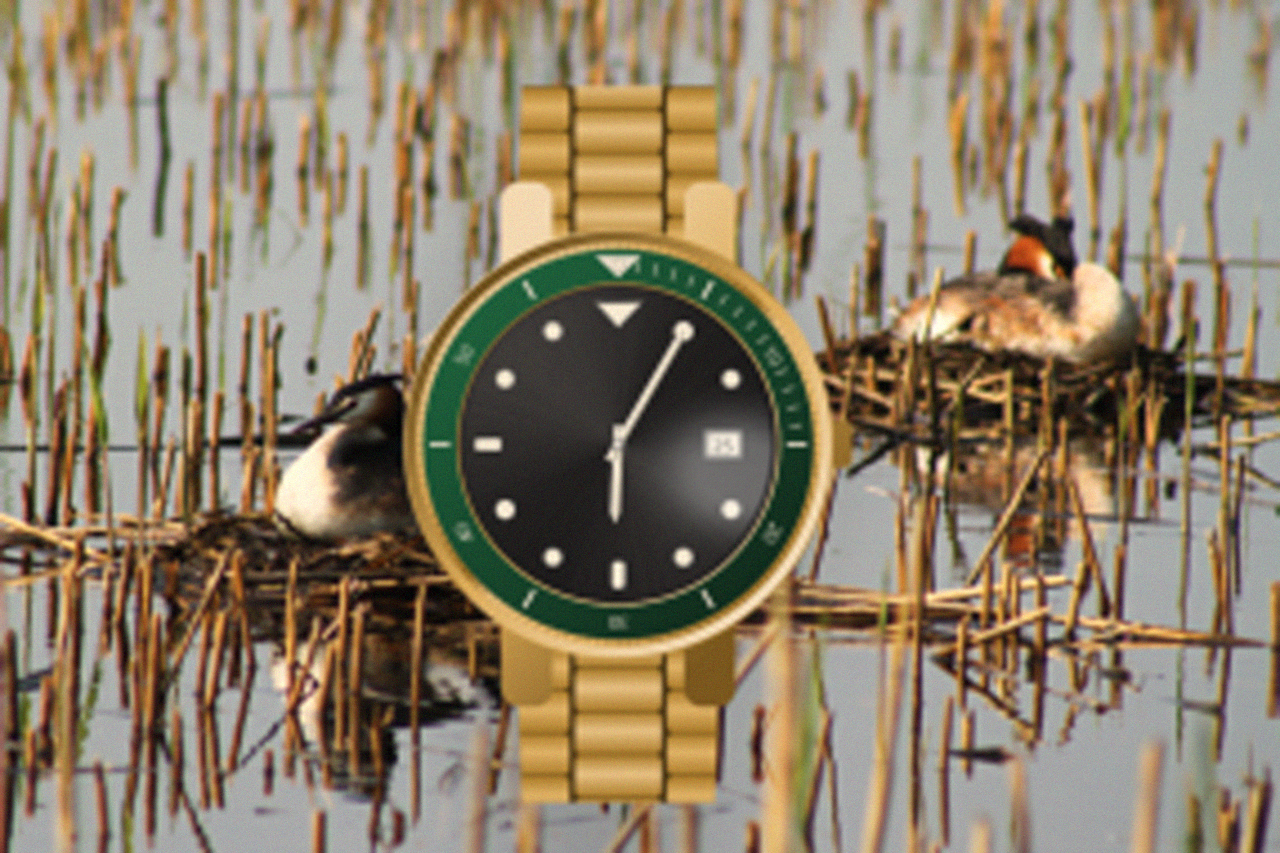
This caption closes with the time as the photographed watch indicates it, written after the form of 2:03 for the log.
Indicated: 6:05
